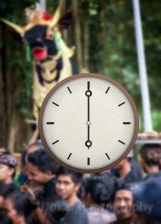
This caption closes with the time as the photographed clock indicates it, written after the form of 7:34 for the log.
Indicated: 6:00
